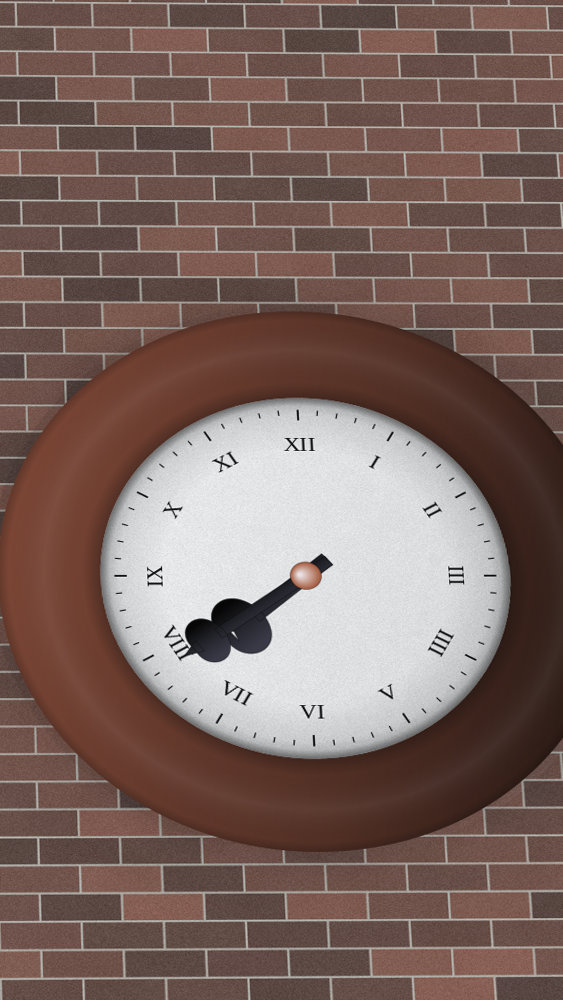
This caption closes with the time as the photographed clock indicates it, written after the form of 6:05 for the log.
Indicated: 7:39
